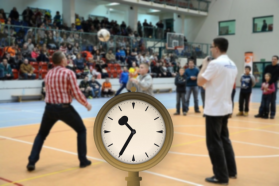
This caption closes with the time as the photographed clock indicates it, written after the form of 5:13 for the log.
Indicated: 10:35
